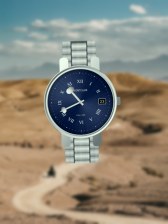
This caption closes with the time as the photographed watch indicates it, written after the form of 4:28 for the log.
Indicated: 10:41
